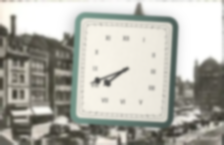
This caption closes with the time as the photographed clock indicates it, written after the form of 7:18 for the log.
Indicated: 7:41
